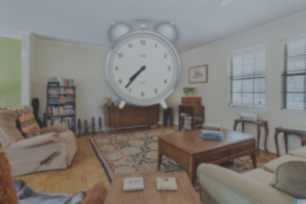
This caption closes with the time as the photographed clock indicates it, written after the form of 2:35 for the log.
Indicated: 7:37
